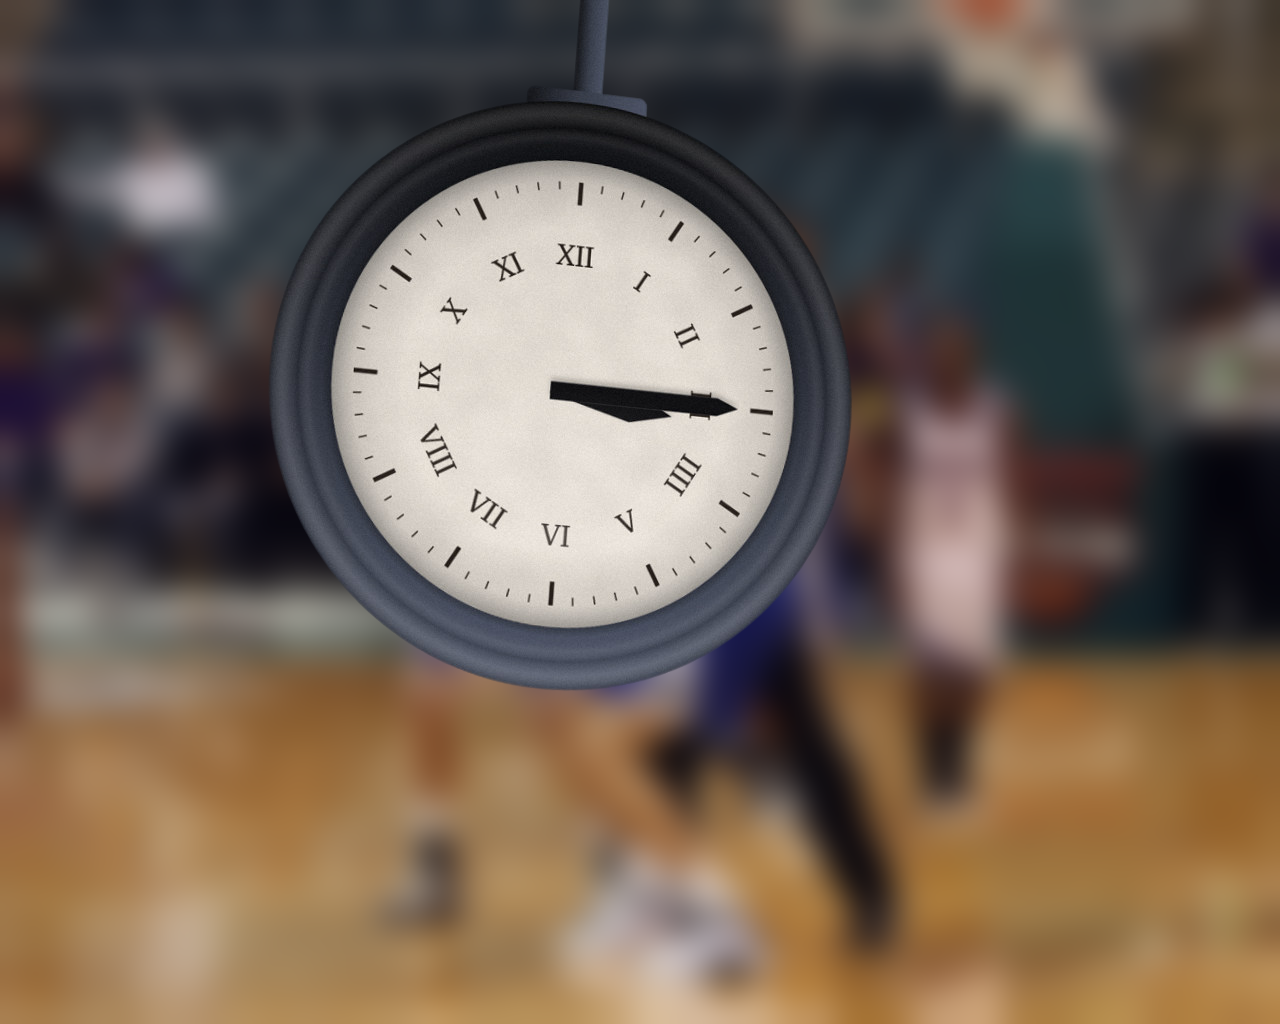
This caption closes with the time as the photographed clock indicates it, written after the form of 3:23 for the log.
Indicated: 3:15
